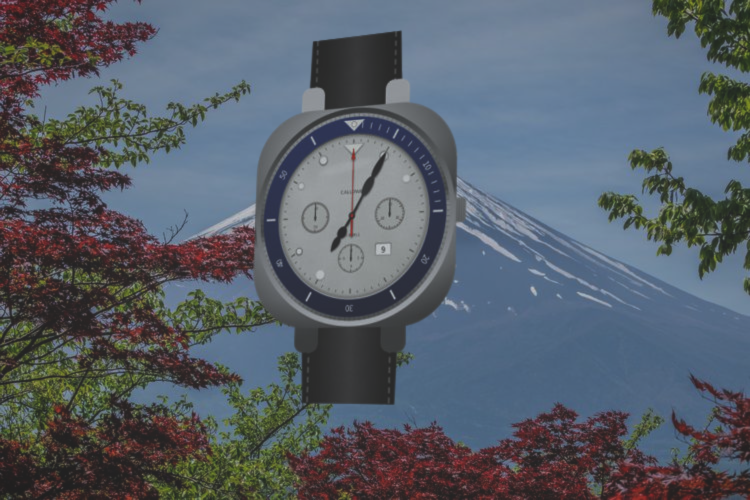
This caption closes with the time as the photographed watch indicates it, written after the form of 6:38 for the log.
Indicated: 7:05
